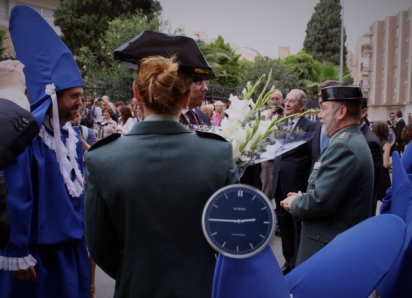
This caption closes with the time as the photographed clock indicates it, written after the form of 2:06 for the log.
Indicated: 2:45
